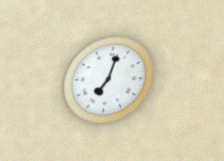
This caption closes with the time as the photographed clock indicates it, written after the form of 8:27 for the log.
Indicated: 7:02
